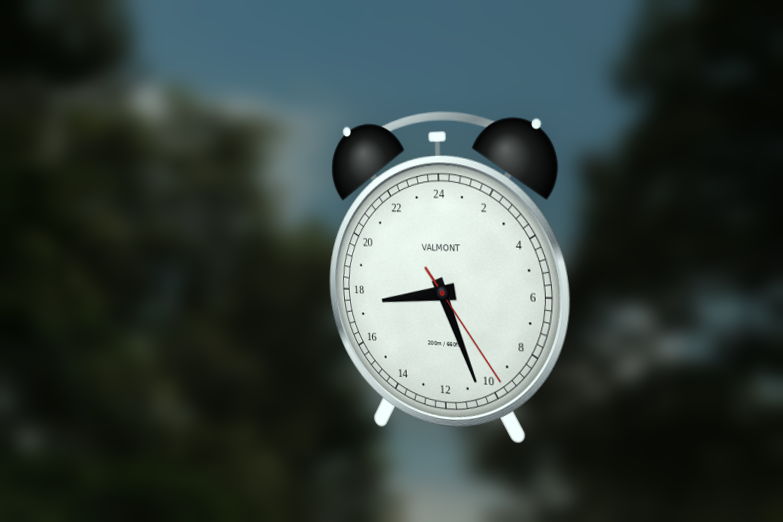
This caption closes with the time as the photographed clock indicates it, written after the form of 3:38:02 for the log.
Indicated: 17:26:24
